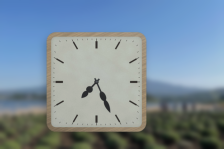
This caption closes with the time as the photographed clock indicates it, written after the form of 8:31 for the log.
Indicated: 7:26
